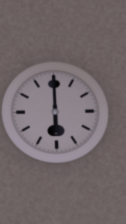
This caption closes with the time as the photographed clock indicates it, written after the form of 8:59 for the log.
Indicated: 6:00
